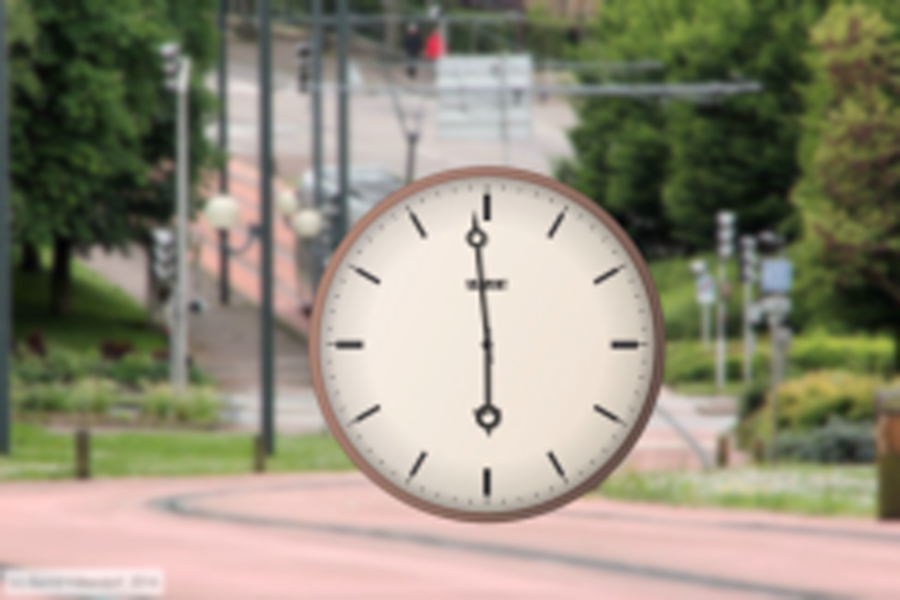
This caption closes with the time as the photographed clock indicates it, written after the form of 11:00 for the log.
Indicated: 5:59
